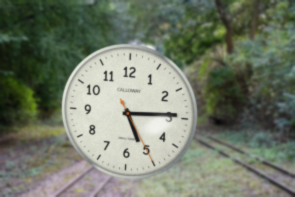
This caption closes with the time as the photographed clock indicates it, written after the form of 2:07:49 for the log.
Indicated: 5:14:25
